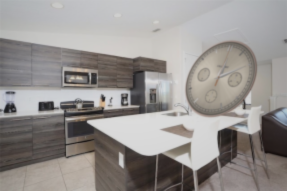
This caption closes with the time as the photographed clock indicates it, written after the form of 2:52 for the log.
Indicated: 12:10
